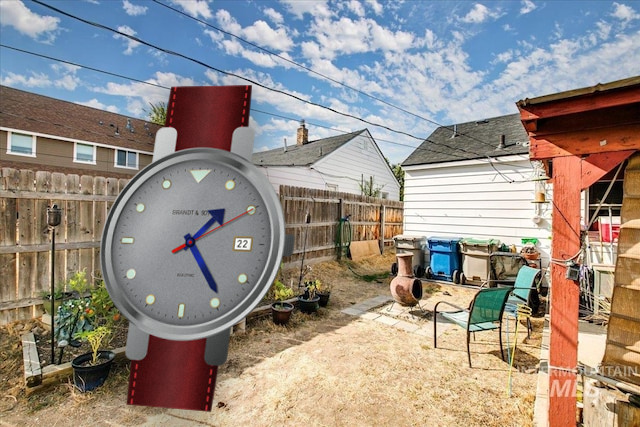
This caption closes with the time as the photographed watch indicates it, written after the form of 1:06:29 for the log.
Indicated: 1:24:10
